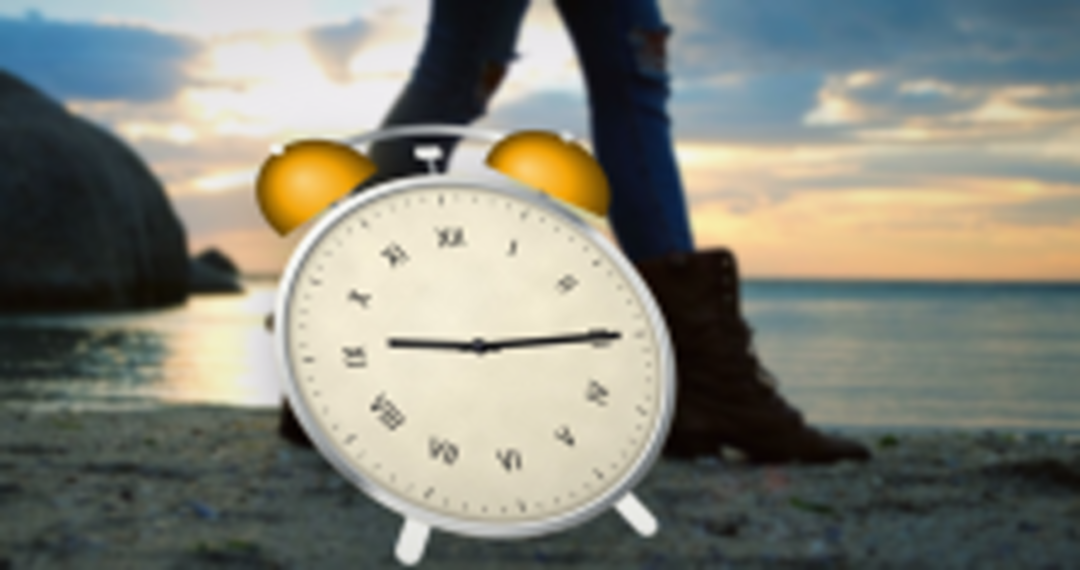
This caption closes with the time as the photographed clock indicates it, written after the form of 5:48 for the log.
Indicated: 9:15
